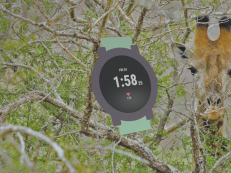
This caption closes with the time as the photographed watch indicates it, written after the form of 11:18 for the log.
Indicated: 1:58
